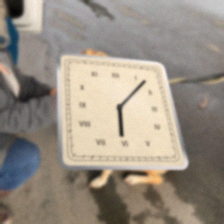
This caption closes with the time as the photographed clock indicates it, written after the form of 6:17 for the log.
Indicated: 6:07
